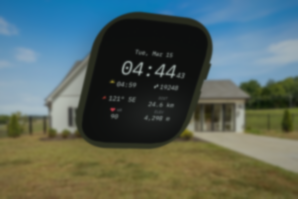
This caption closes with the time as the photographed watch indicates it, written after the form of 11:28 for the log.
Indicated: 4:44
